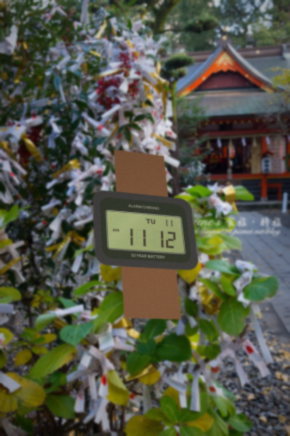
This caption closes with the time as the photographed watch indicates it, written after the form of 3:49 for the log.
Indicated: 11:12
